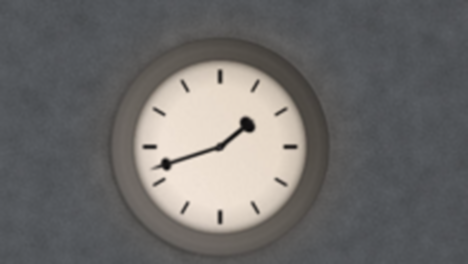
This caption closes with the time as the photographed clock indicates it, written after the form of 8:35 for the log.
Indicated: 1:42
